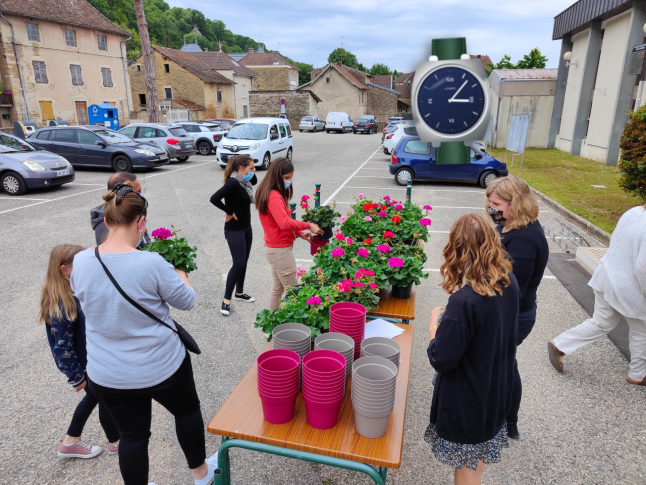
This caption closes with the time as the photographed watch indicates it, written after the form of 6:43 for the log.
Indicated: 3:07
